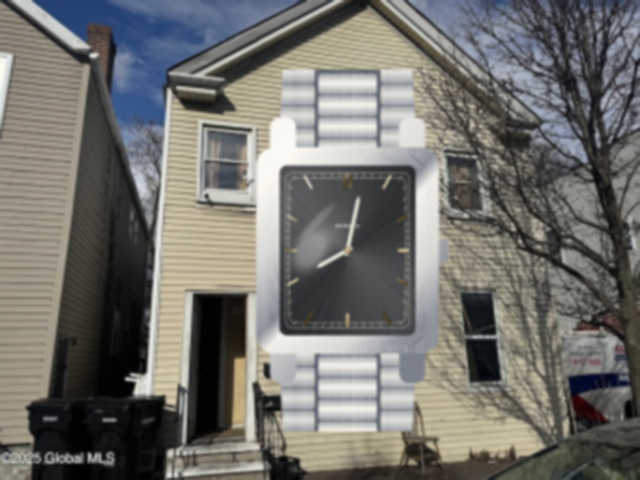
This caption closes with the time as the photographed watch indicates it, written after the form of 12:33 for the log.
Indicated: 8:02
